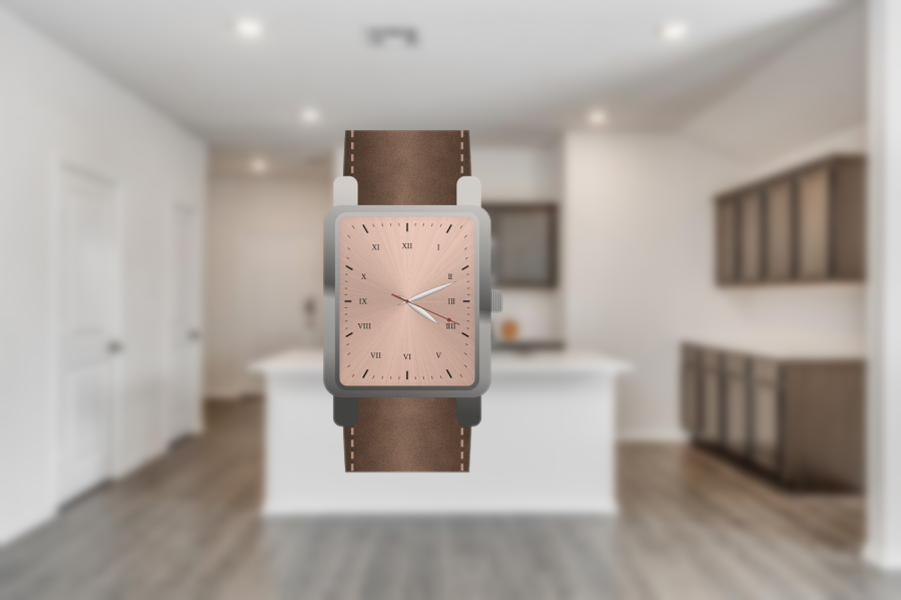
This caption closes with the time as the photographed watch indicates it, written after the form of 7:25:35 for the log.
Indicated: 4:11:19
